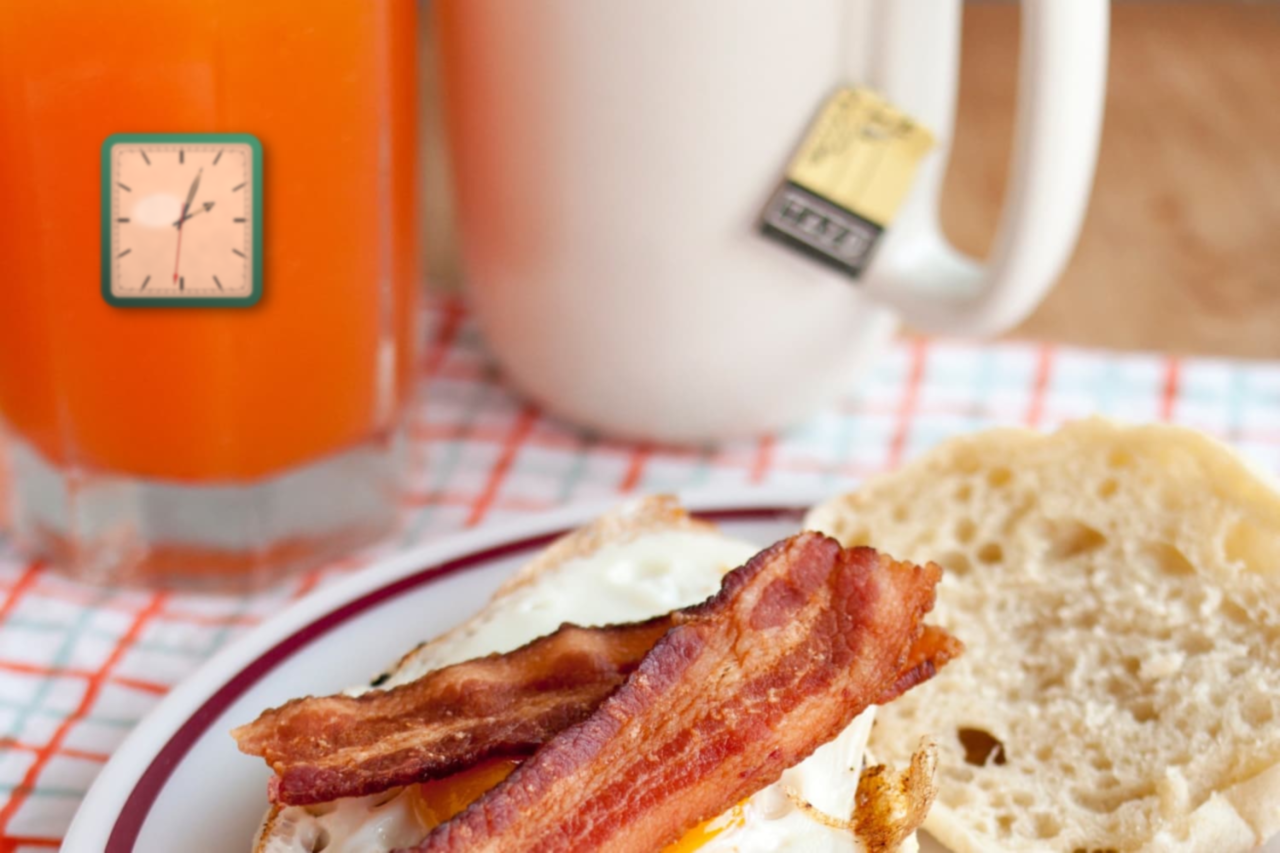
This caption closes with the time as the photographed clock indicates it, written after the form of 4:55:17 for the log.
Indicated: 2:03:31
